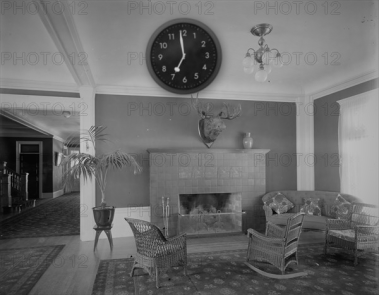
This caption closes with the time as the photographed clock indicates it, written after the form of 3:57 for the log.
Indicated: 6:59
